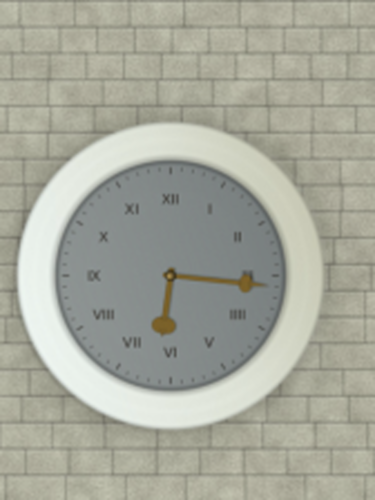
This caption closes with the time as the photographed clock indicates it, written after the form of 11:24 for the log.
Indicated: 6:16
